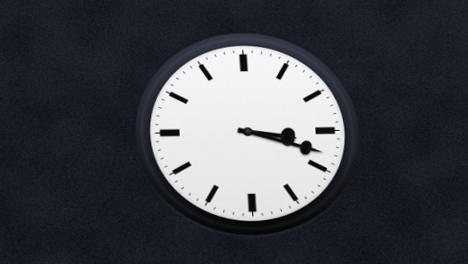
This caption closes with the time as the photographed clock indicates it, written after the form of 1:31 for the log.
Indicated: 3:18
